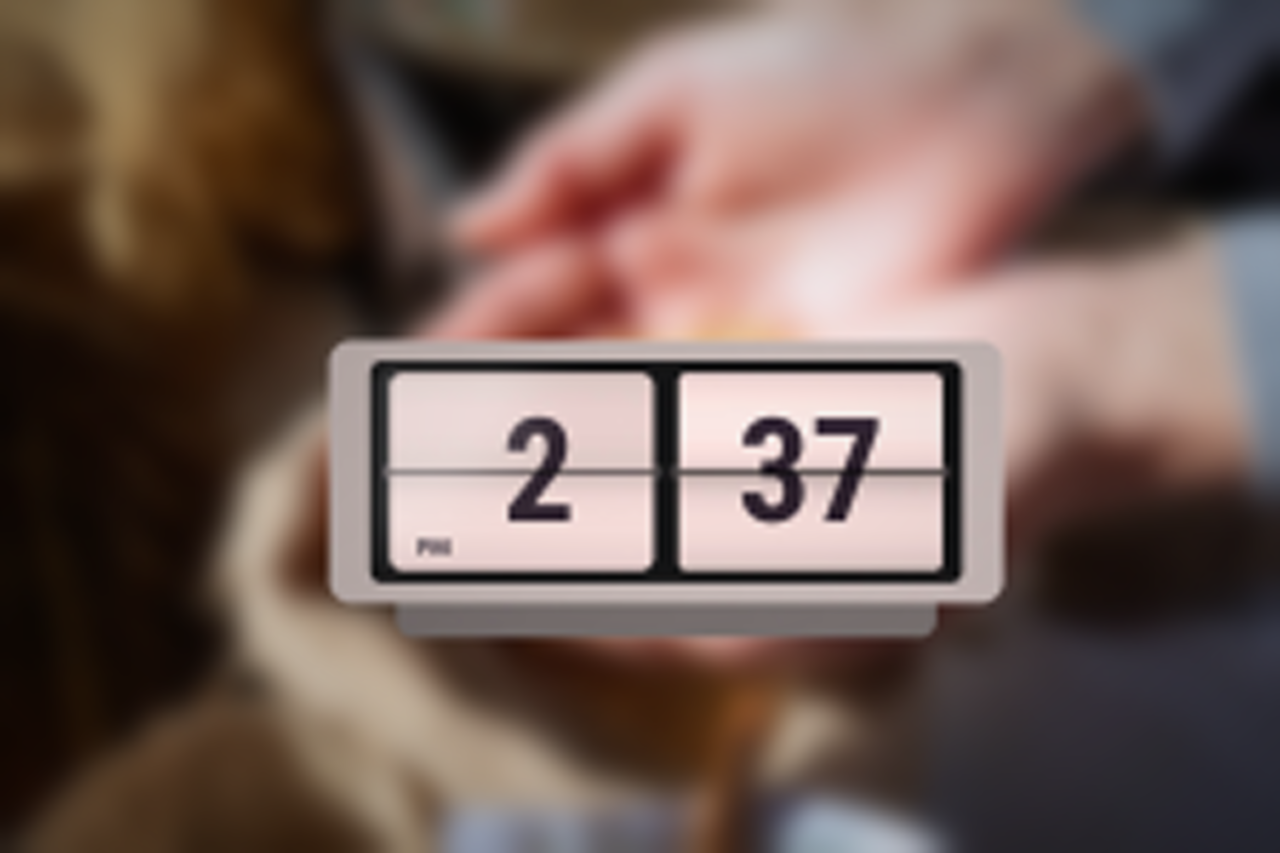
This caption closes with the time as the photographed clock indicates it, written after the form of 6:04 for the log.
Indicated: 2:37
